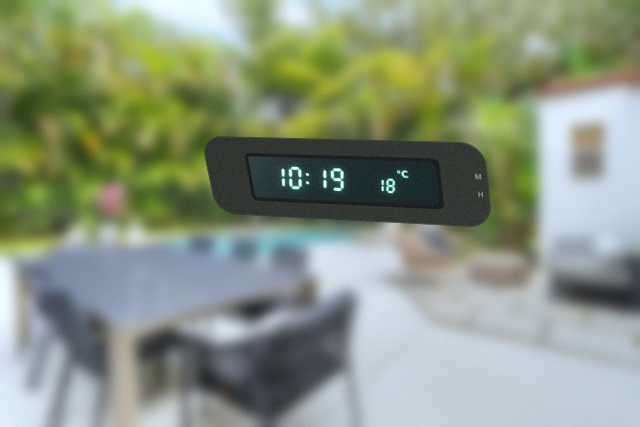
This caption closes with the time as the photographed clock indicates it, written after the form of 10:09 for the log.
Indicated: 10:19
